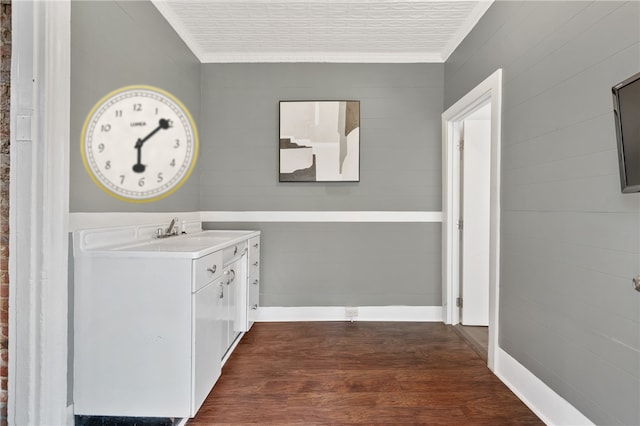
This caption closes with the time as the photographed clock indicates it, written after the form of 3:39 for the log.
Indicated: 6:09
